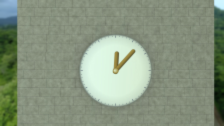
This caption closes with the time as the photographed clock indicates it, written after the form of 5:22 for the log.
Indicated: 12:07
